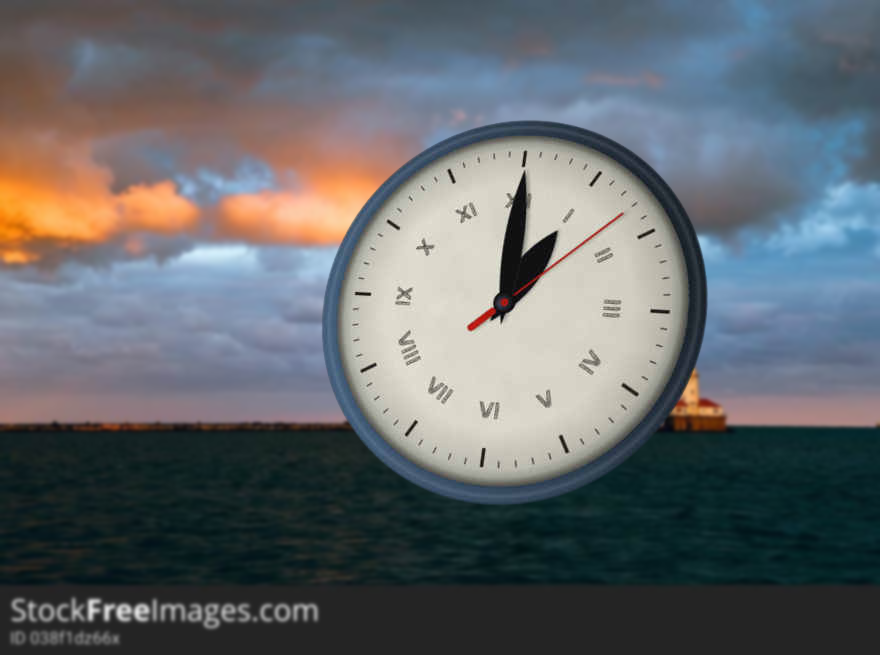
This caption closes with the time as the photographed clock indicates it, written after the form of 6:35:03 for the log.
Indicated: 1:00:08
